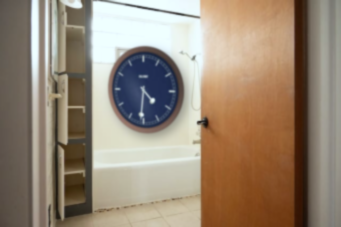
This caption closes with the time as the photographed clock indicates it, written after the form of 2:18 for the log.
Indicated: 4:31
